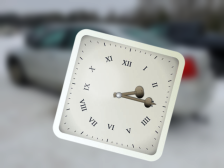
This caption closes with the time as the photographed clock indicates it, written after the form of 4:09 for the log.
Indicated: 2:15
